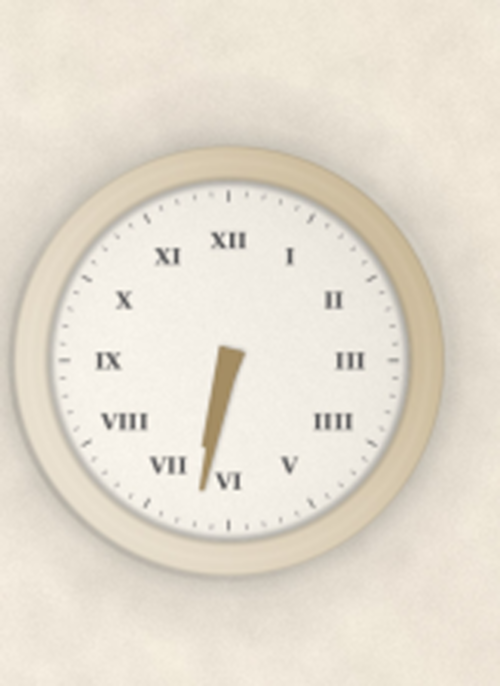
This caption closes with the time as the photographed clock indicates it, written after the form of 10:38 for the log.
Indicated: 6:32
